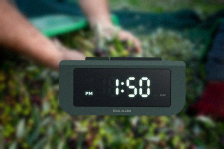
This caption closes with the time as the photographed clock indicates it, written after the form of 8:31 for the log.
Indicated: 1:50
